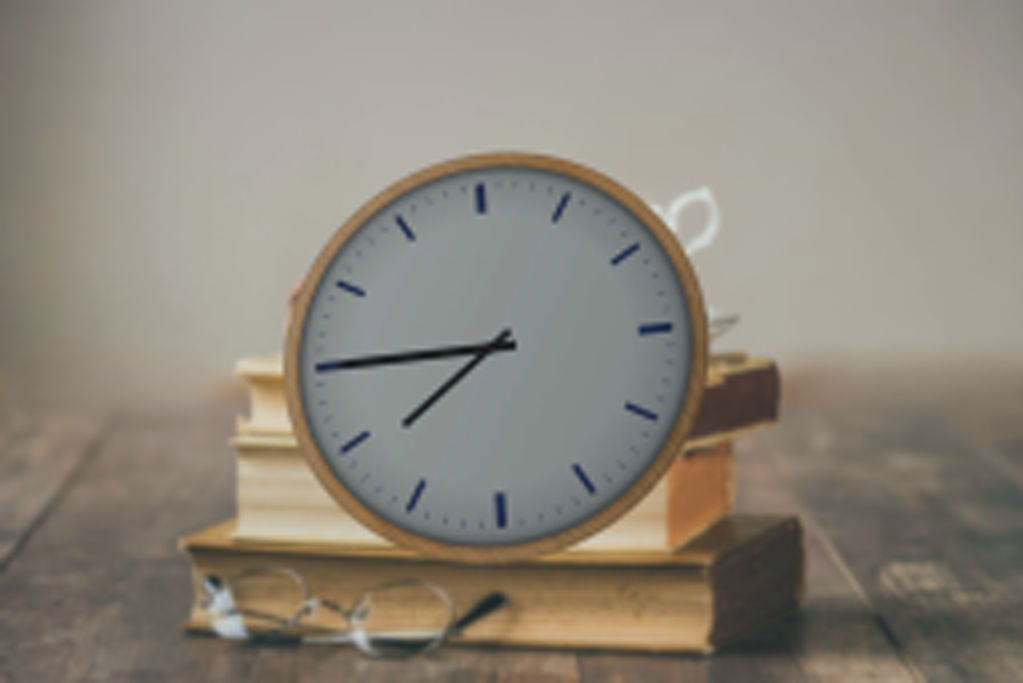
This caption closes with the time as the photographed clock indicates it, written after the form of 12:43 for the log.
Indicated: 7:45
